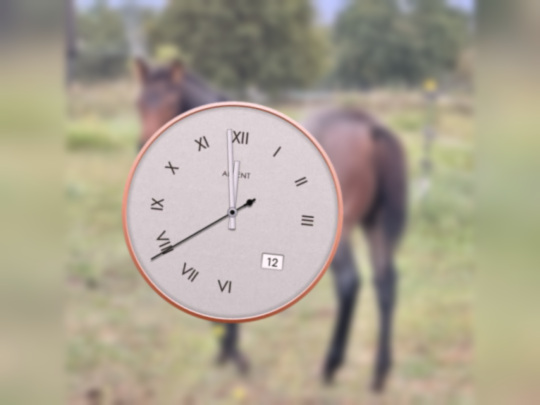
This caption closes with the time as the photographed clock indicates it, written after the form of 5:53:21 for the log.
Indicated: 11:58:39
